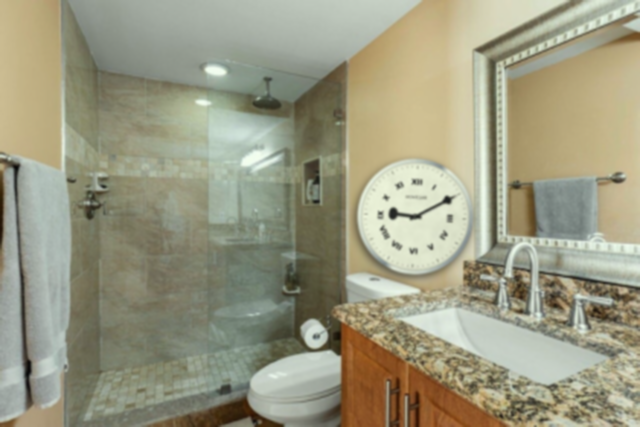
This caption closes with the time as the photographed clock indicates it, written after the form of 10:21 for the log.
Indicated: 9:10
